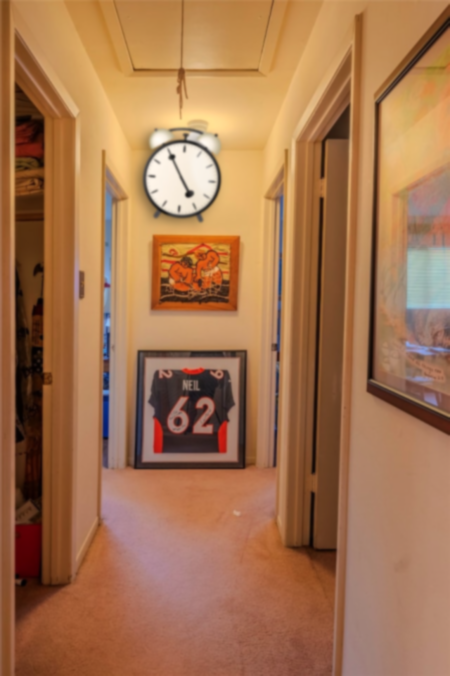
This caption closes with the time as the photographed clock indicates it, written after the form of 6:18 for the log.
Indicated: 4:55
